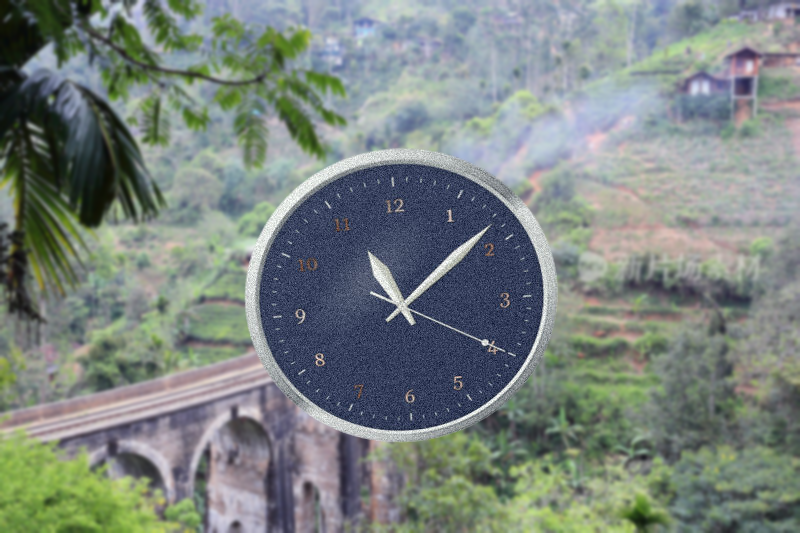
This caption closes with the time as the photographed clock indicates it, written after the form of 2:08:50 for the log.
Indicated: 11:08:20
